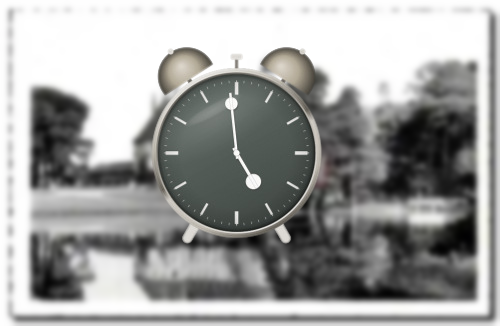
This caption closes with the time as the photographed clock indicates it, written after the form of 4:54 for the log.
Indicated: 4:59
